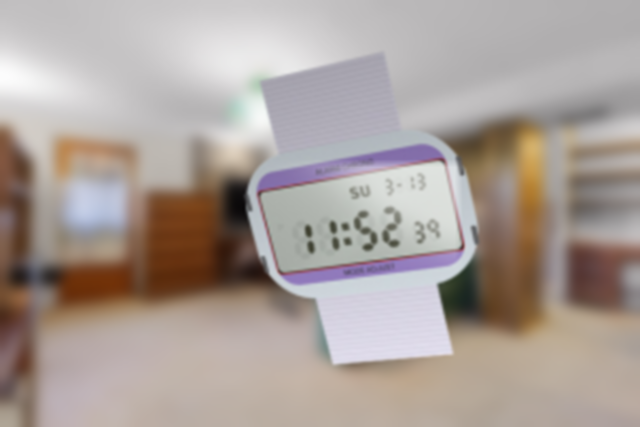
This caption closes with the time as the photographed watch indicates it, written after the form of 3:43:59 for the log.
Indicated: 11:52:39
